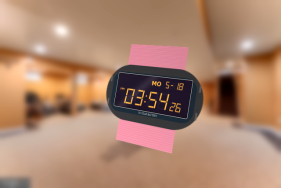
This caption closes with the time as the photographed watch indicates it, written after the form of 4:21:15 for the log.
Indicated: 3:54:26
